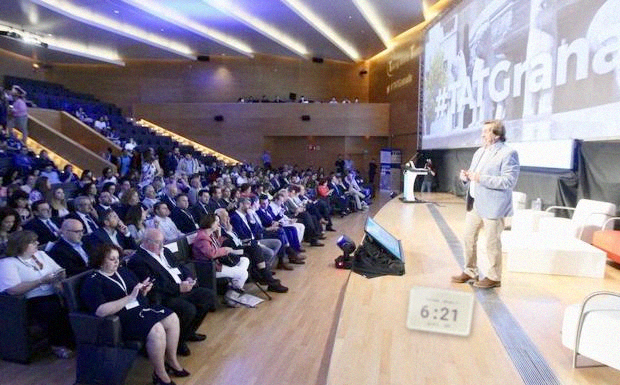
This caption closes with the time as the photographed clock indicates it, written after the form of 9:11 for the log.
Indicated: 6:21
